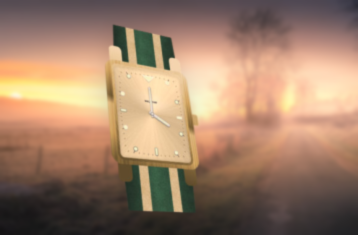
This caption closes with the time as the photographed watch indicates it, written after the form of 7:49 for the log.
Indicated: 4:00
